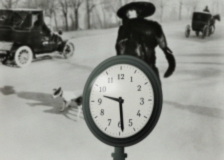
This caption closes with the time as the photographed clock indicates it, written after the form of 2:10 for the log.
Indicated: 9:29
